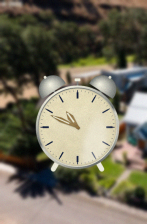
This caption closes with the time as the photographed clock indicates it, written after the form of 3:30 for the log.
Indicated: 10:49
